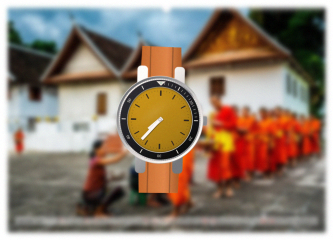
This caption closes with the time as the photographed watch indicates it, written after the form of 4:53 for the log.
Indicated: 7:37
